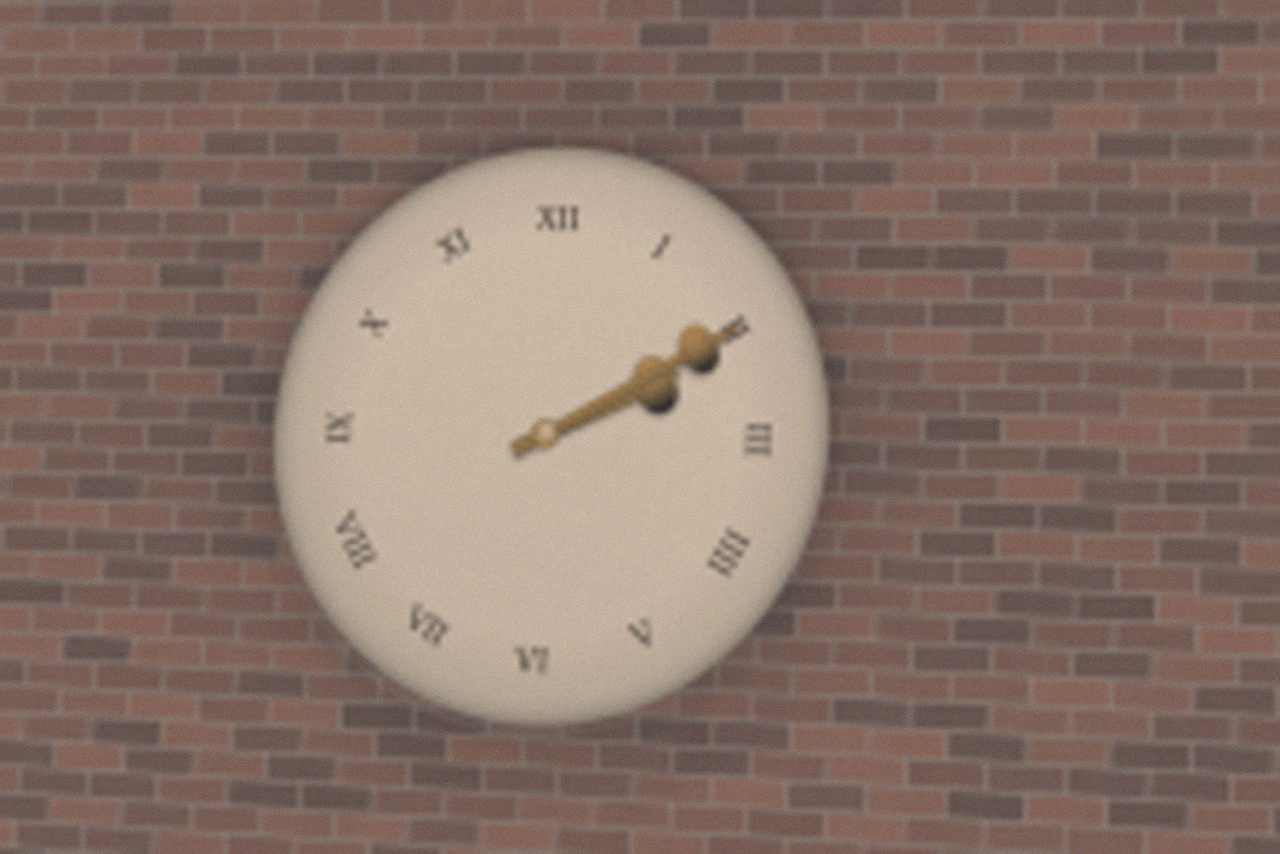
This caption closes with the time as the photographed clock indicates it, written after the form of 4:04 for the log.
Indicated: 2:10
